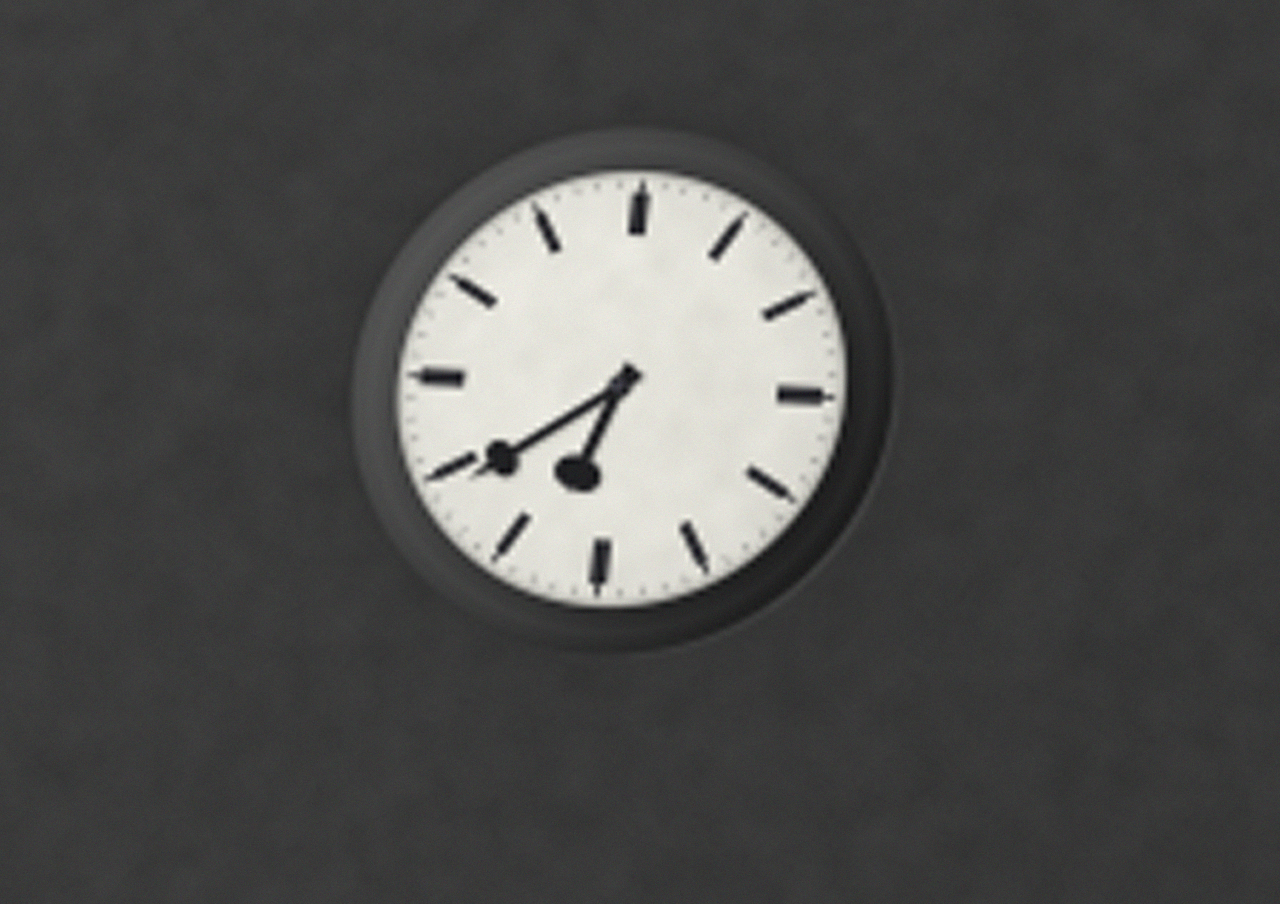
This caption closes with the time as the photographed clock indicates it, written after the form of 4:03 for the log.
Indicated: 6:39
